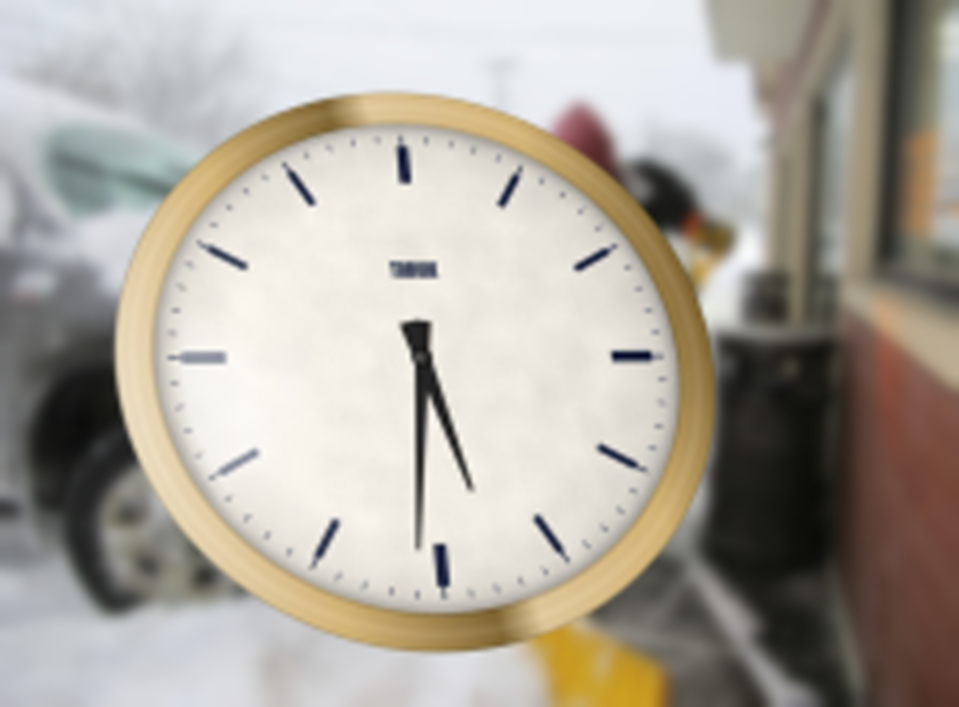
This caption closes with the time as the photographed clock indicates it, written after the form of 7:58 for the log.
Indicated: 5:31
